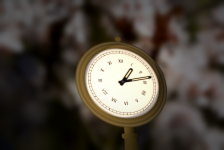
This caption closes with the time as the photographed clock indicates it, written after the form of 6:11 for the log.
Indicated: 1:13
